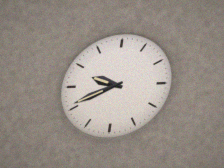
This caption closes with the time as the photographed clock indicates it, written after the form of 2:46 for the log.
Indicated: 9:41
